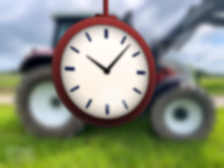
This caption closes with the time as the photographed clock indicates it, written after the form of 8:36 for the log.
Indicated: 10:07
